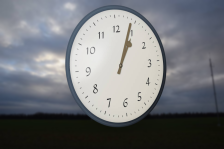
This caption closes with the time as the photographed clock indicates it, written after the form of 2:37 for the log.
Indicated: 1:04
